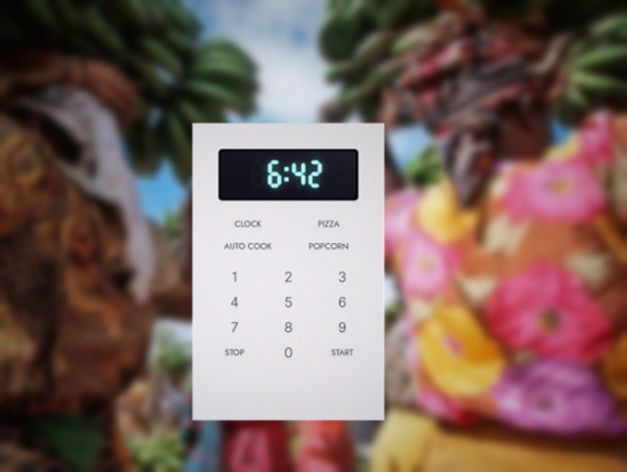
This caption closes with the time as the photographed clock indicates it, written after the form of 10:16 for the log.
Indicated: 6:42
